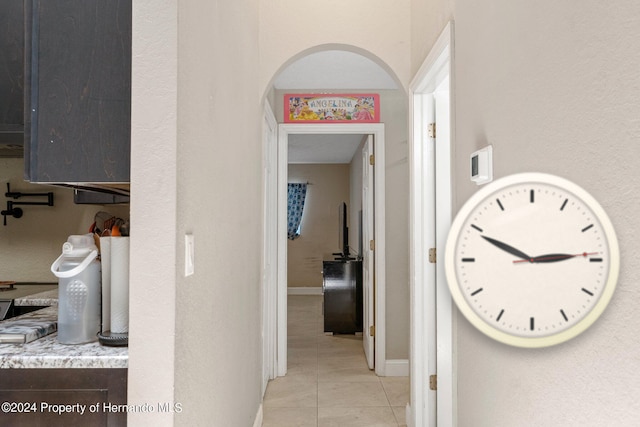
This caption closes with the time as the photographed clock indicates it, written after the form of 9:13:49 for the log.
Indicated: 2:49:14
